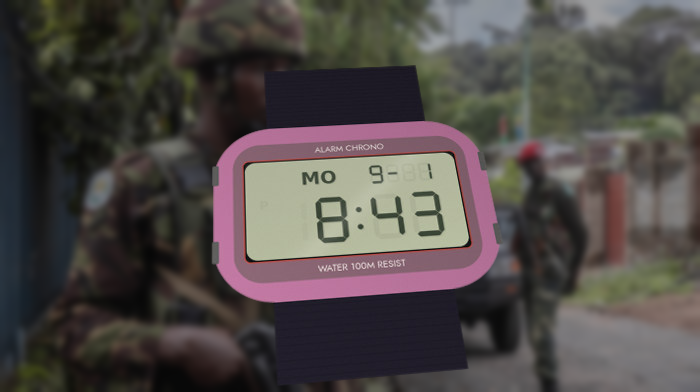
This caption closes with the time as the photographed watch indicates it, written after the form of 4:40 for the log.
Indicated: 8:43
